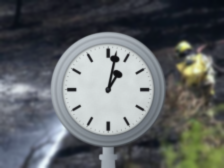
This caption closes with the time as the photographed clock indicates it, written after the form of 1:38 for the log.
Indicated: 1:02
